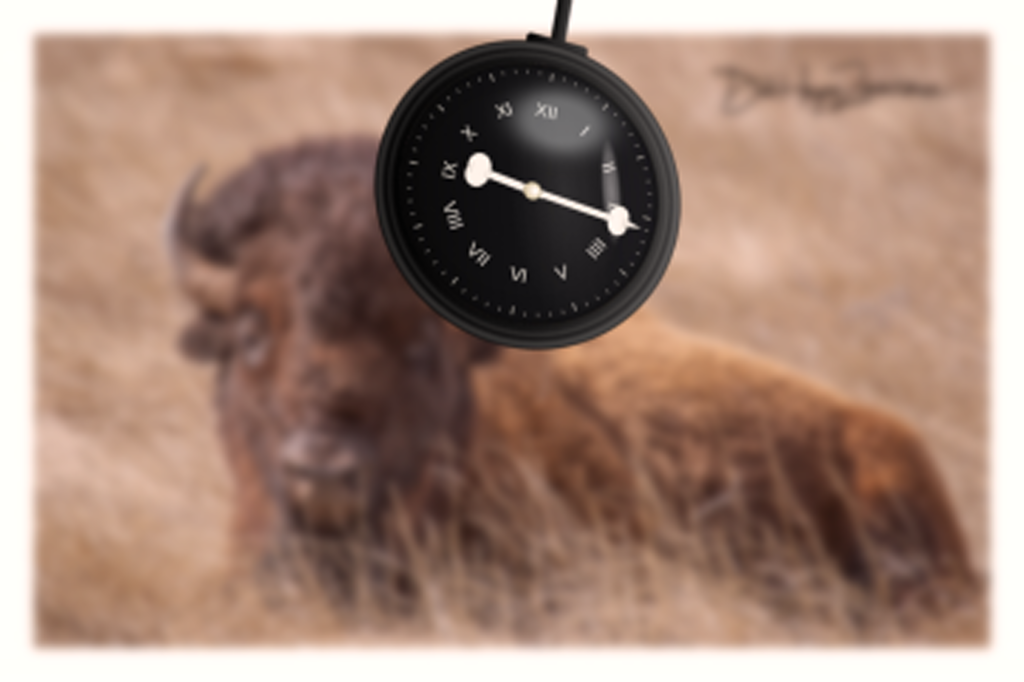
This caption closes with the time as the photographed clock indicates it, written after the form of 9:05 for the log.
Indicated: 9:16
